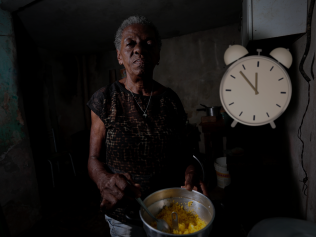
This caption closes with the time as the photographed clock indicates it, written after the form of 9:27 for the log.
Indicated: 11:53
